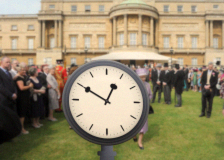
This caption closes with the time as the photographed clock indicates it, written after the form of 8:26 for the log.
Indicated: 12:50
